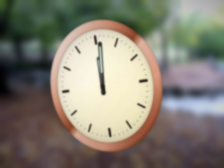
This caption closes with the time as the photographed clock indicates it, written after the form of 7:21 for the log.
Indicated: 12:01
